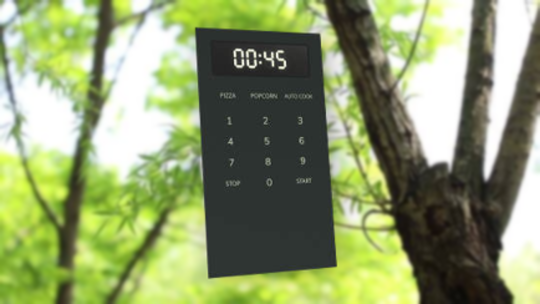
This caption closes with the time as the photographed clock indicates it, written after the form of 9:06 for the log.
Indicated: 0:45
